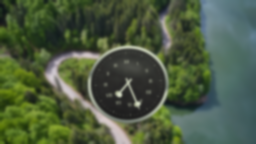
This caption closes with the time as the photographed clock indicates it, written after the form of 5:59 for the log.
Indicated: 7:27
